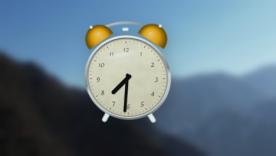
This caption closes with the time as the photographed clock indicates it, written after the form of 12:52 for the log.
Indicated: 7:31
